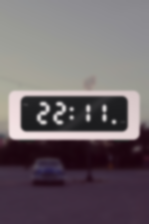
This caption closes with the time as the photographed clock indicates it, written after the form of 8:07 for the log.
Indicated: 22:11
